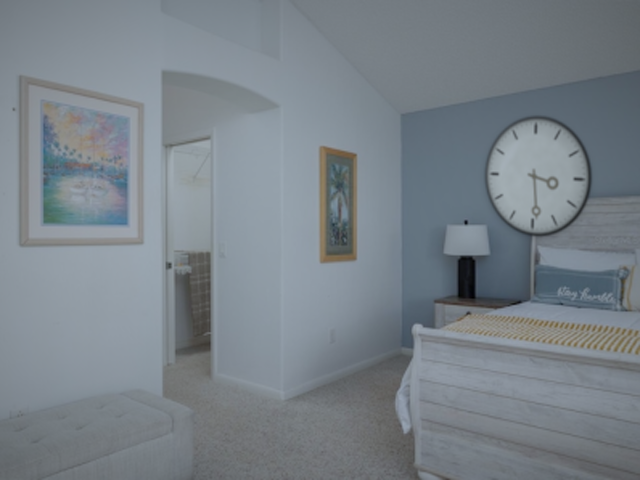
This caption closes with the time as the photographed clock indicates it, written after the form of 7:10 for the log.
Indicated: 3:29
